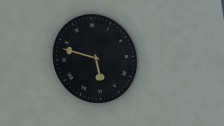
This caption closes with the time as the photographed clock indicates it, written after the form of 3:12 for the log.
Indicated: 5:48
